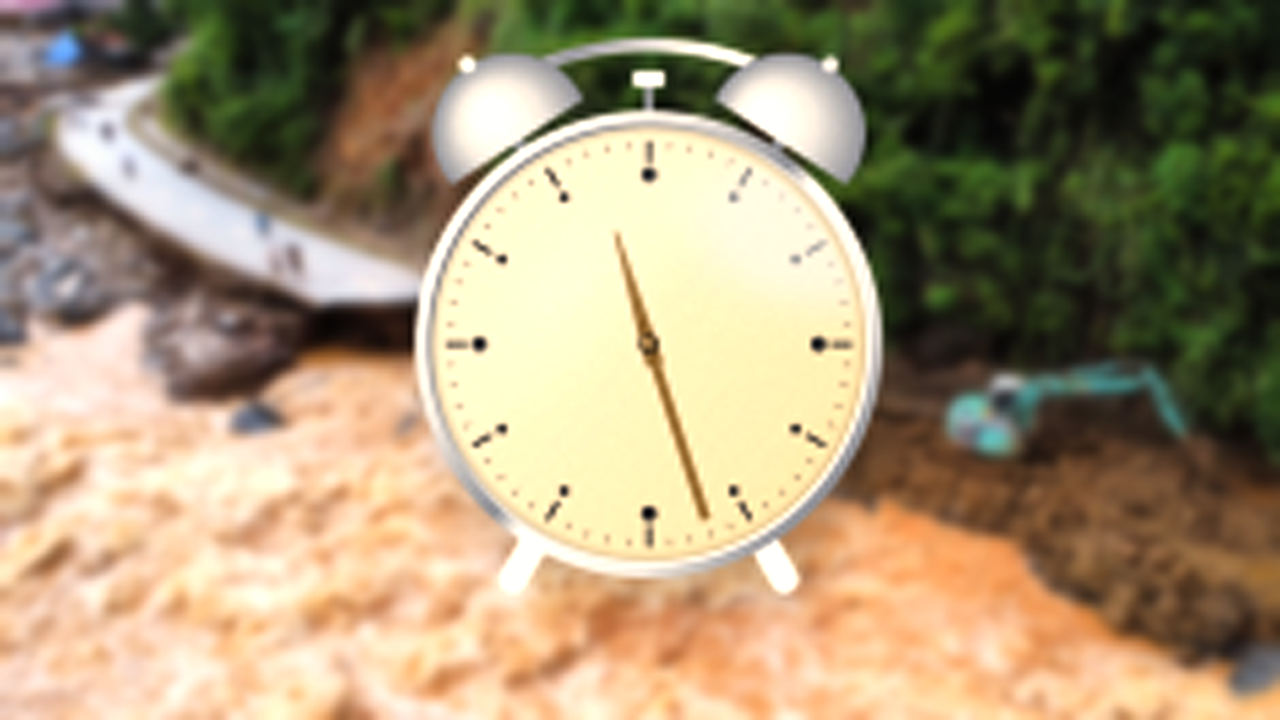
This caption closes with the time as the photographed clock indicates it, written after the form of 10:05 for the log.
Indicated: 11:27
